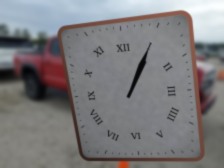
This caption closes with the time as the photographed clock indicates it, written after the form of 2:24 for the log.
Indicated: 1:05
